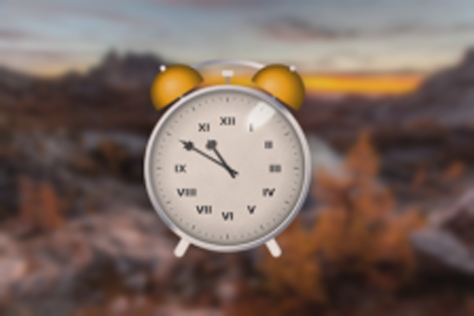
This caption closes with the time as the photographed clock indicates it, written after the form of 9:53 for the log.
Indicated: 10:50
